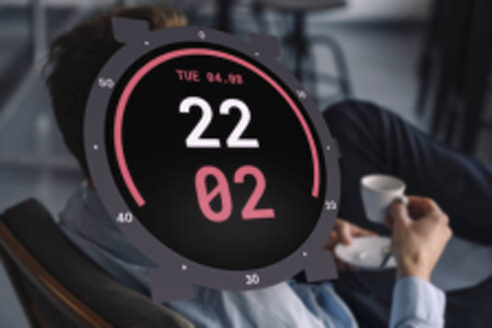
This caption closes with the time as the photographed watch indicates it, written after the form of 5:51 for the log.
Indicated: 22:02
